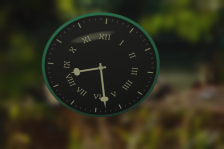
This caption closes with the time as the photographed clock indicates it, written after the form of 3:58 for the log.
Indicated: 8:28
